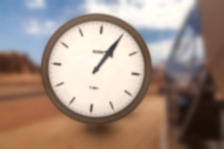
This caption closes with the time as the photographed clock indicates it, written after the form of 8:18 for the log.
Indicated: 1:05
